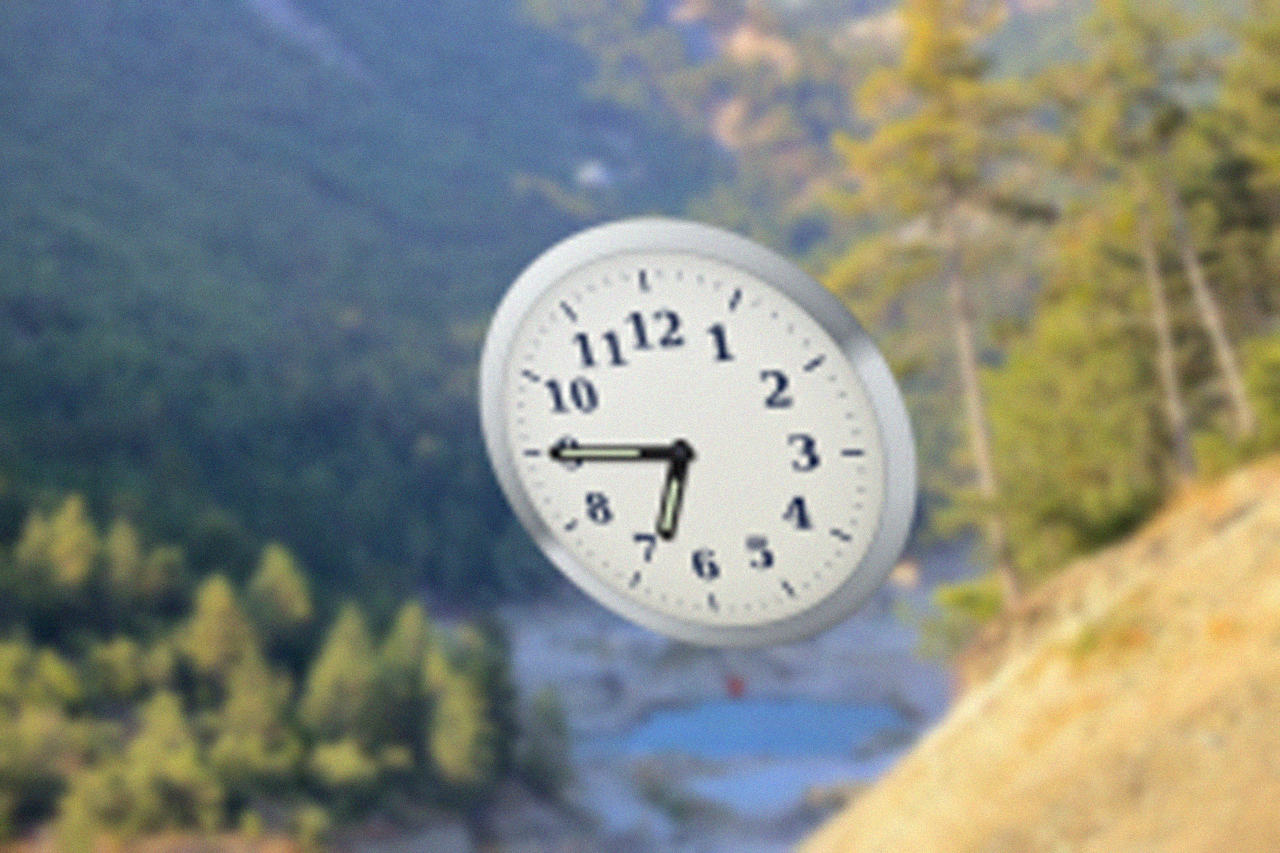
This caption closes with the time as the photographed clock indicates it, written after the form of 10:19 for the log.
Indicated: 6:45
